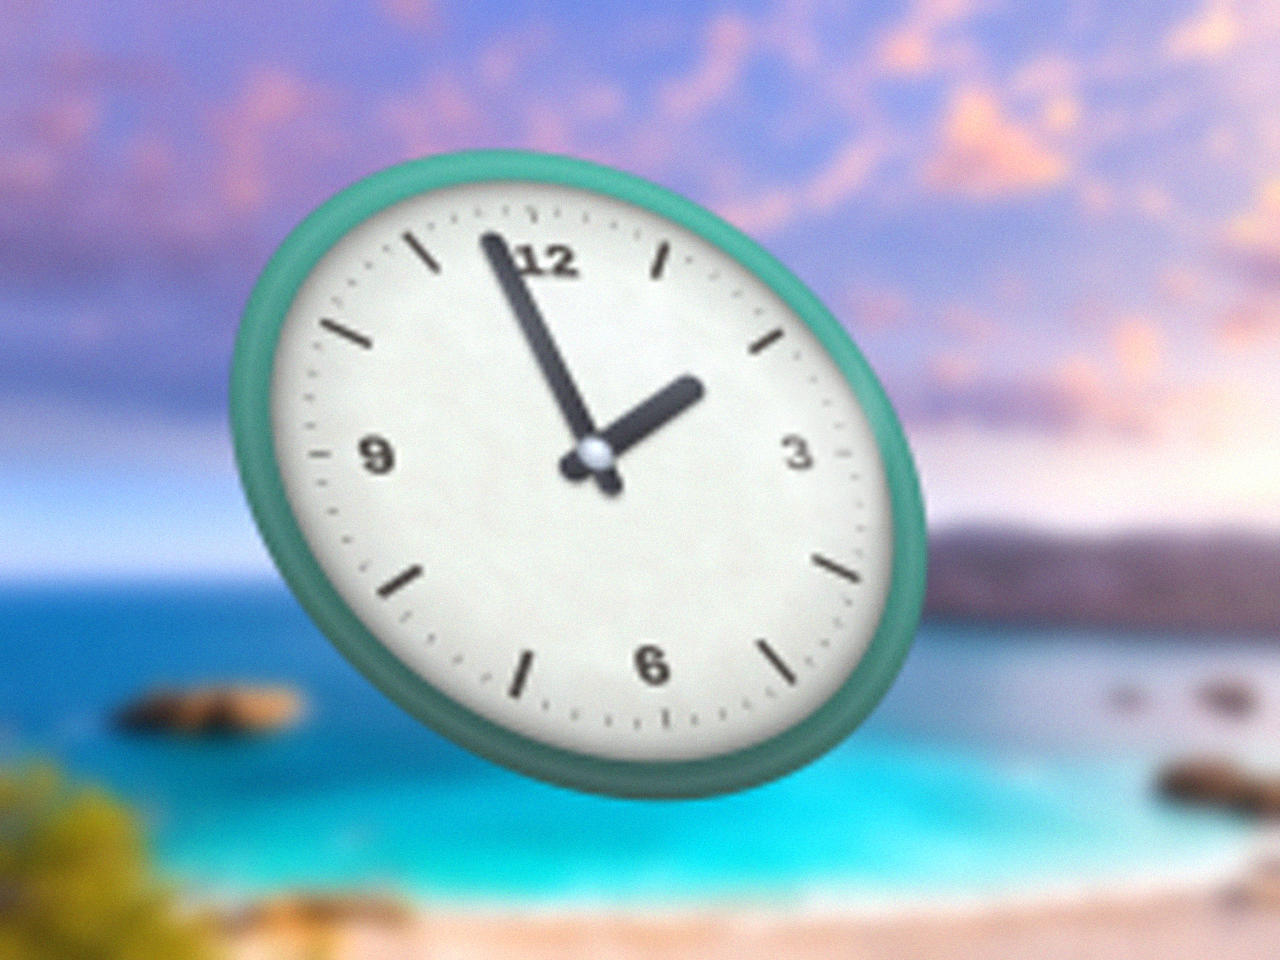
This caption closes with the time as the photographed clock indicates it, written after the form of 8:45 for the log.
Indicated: 1:58
